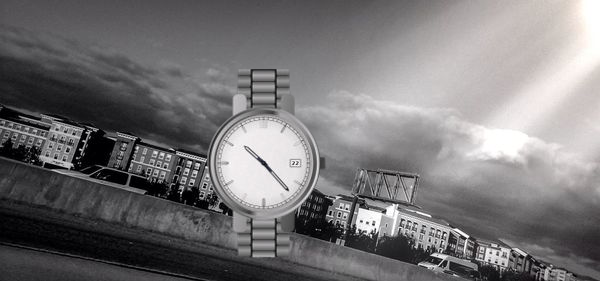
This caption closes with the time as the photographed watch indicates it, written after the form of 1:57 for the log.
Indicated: 10:23
